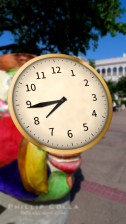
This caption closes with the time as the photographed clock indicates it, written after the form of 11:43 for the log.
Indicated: 7:44
